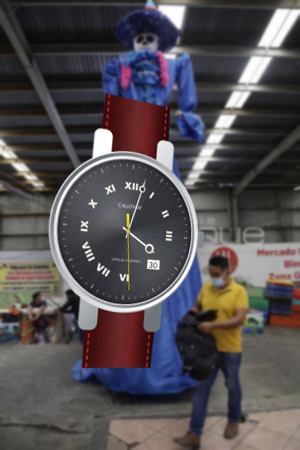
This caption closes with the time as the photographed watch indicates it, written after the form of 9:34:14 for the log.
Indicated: 4:02:29
